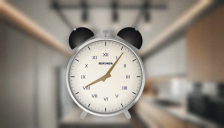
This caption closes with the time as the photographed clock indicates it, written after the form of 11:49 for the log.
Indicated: 8:06
